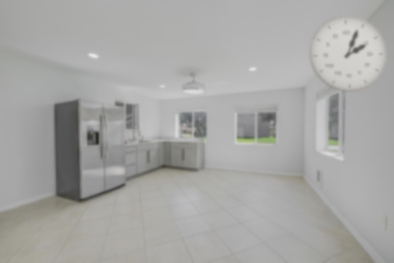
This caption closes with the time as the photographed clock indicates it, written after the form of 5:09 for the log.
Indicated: 2:04
